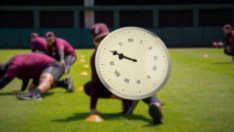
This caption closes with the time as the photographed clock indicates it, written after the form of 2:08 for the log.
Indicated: 9:50
